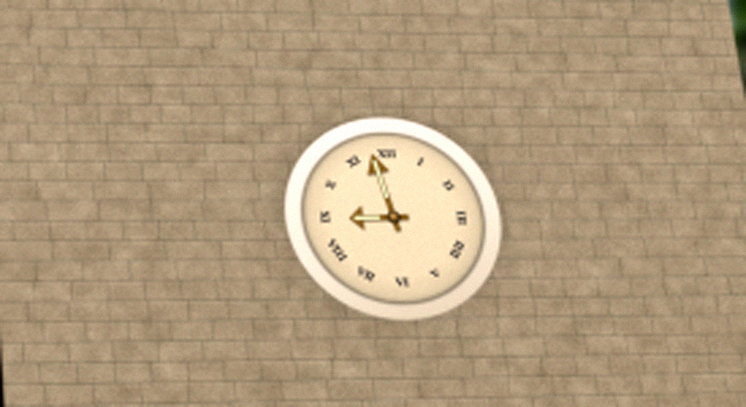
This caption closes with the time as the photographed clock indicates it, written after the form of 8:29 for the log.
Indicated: 8:58
